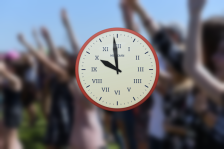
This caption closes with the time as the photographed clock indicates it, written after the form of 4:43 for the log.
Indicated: 9:59
